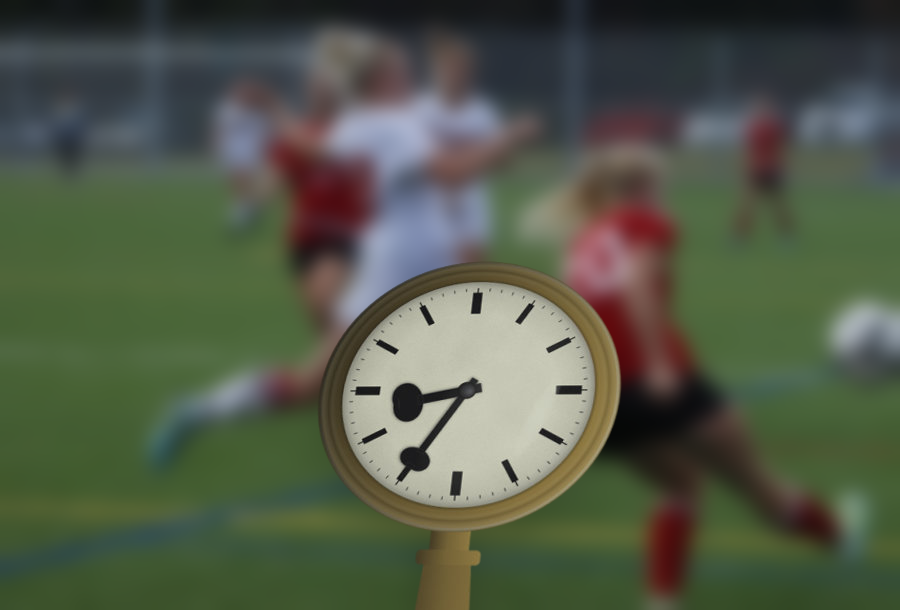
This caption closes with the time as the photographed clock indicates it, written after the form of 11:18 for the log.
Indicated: 8:35
